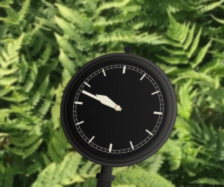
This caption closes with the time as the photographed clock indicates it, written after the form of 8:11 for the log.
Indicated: 9:48
